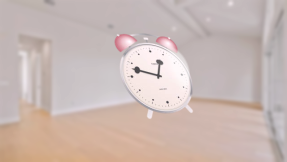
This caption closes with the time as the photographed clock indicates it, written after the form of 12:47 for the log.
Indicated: 12:48
